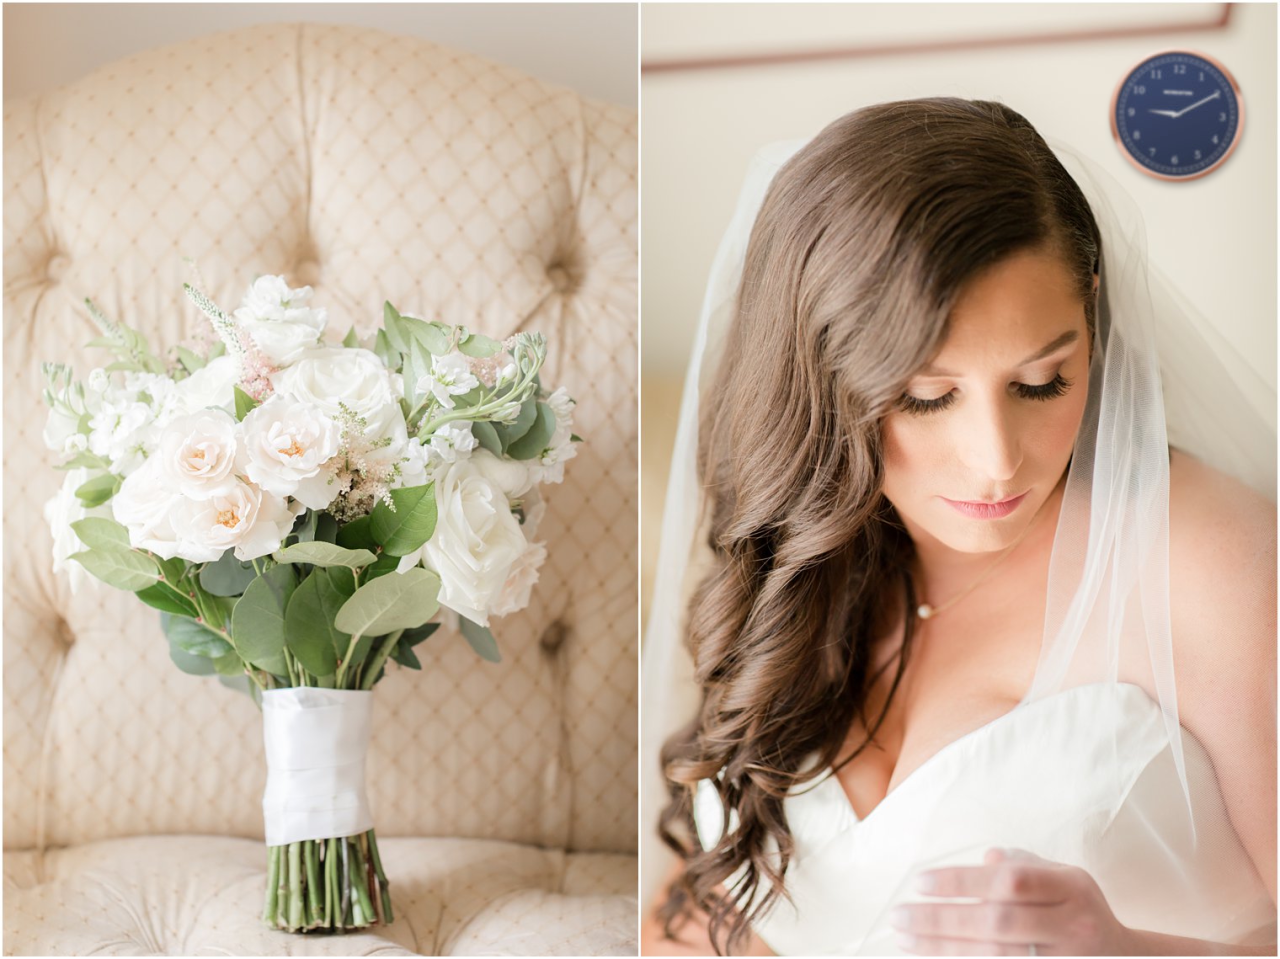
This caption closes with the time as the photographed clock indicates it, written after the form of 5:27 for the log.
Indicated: 9:10
